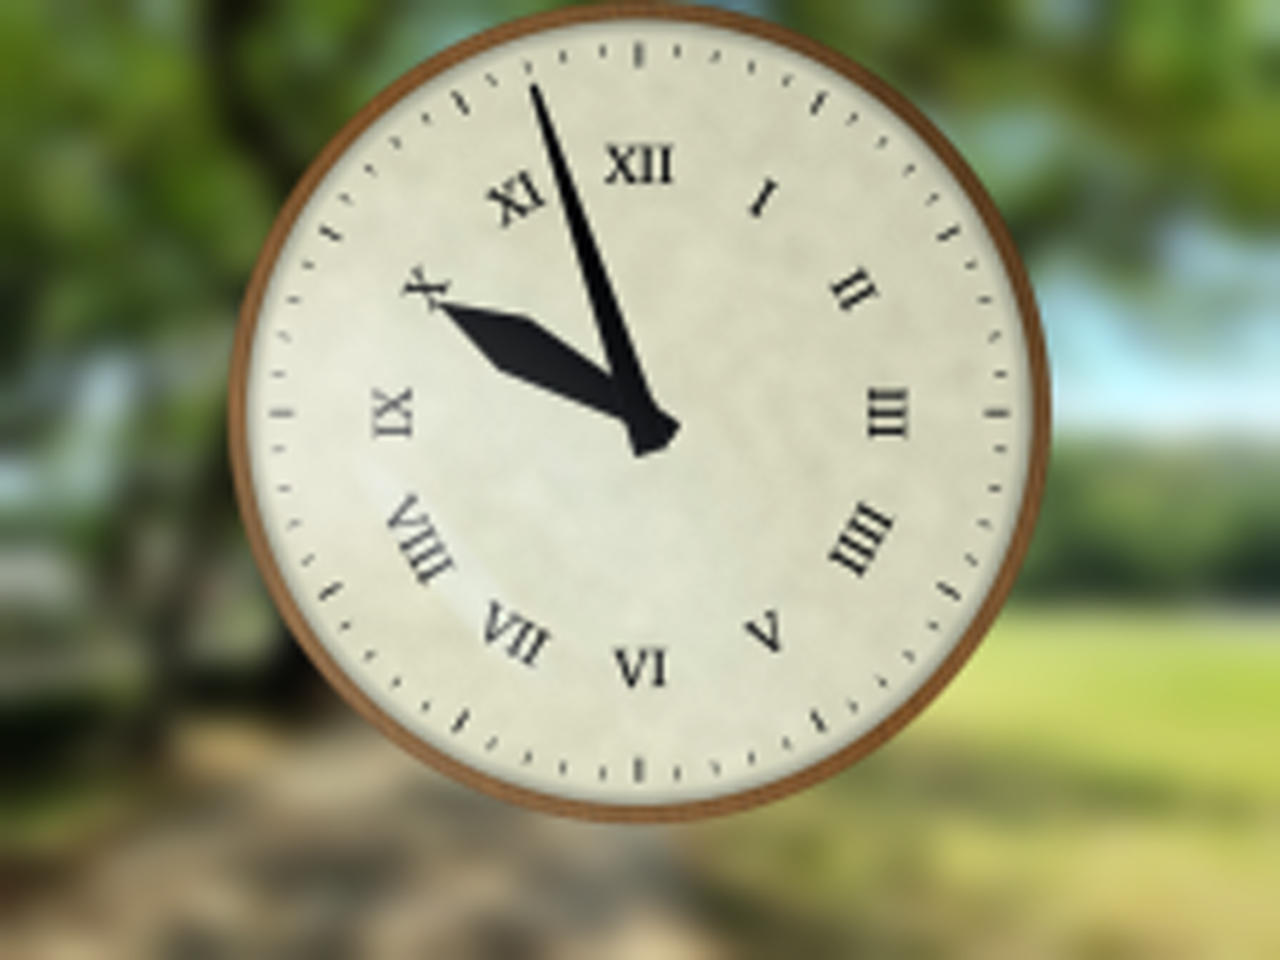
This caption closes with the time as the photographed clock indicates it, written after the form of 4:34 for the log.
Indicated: 9:57
